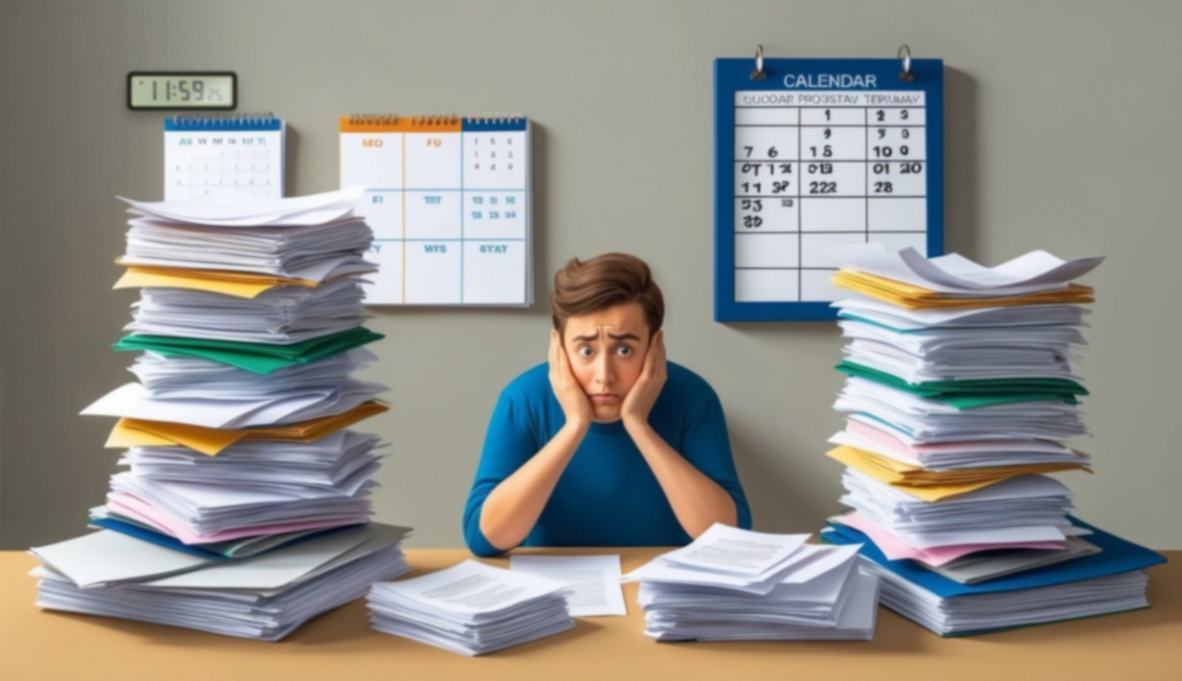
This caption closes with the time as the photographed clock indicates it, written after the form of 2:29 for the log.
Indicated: 11:59
